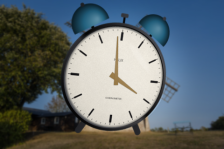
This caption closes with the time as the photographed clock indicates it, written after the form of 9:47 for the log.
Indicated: 3:59
